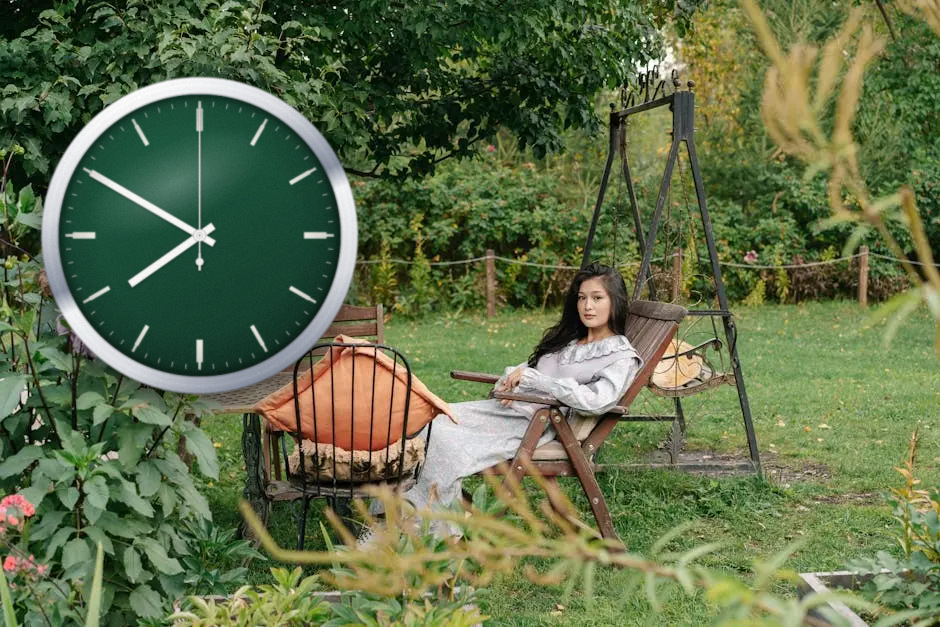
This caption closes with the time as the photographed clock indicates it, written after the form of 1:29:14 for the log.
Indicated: 7:50:00
